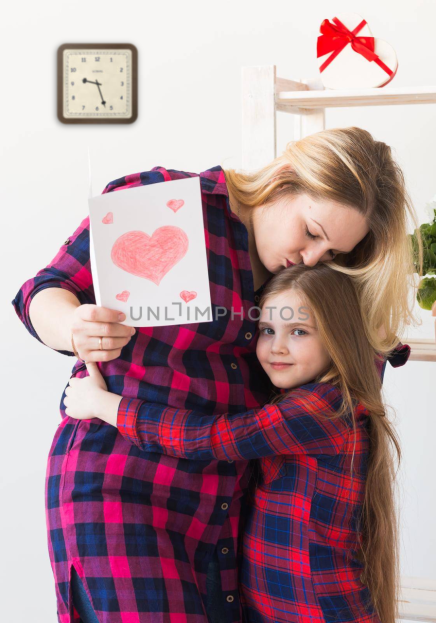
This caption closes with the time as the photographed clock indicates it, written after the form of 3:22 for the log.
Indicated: 9:27
